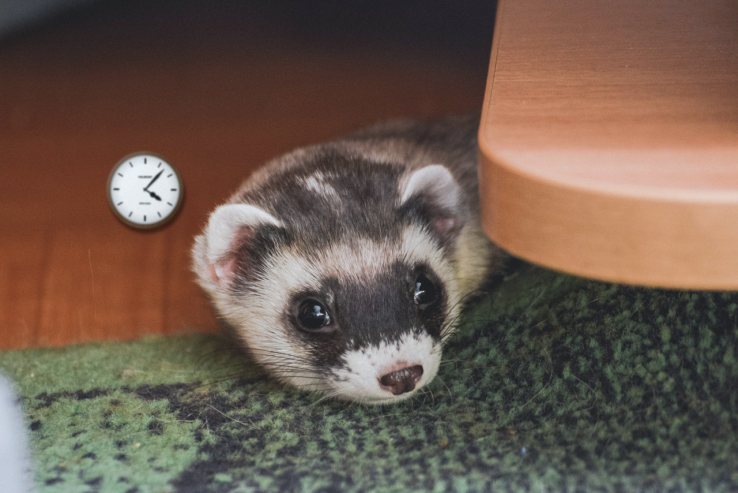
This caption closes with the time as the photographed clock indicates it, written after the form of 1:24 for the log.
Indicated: 4:07
